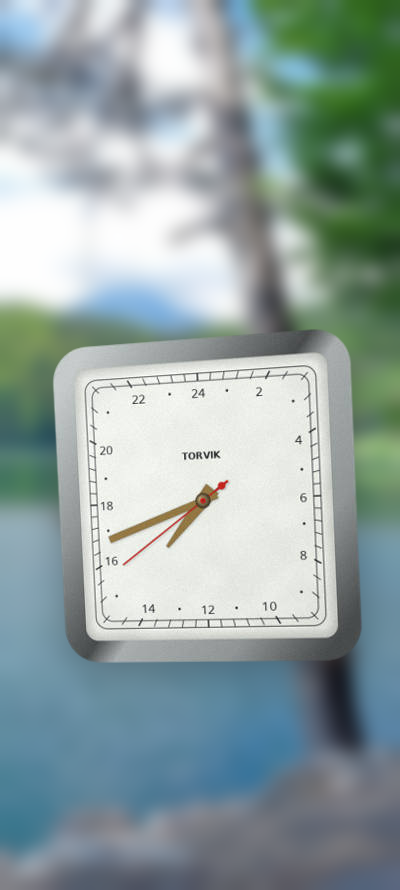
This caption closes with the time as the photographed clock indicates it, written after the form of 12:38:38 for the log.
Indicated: 14:41:39
